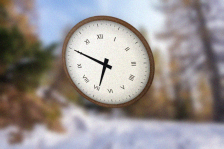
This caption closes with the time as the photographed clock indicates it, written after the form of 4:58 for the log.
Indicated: 6:50
